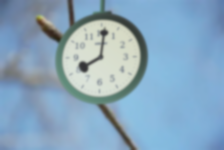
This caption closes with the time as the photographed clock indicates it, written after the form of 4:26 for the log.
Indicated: 8:01
